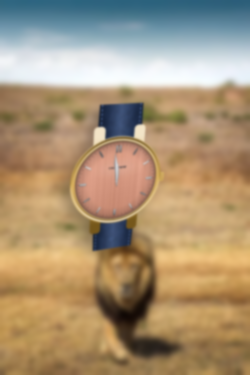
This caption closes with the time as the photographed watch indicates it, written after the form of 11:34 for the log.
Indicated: 11:59
